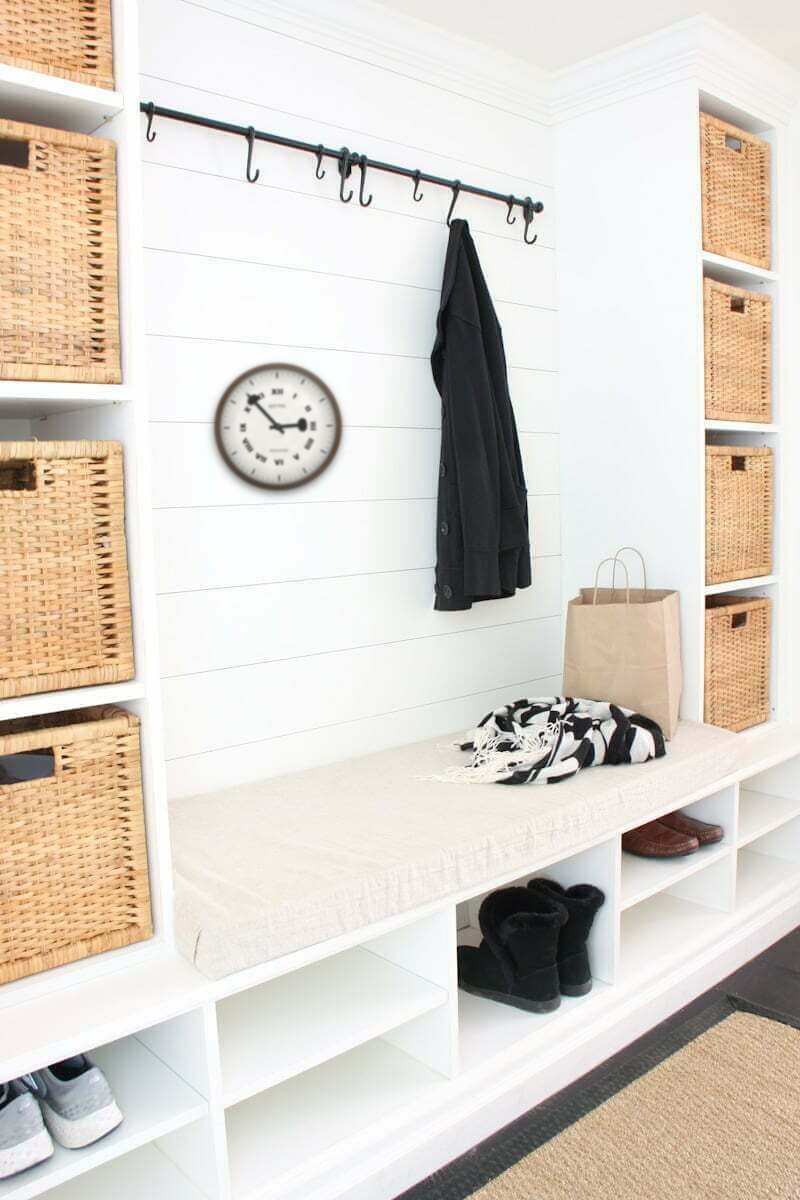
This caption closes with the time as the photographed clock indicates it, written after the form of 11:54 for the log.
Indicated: 2:53
